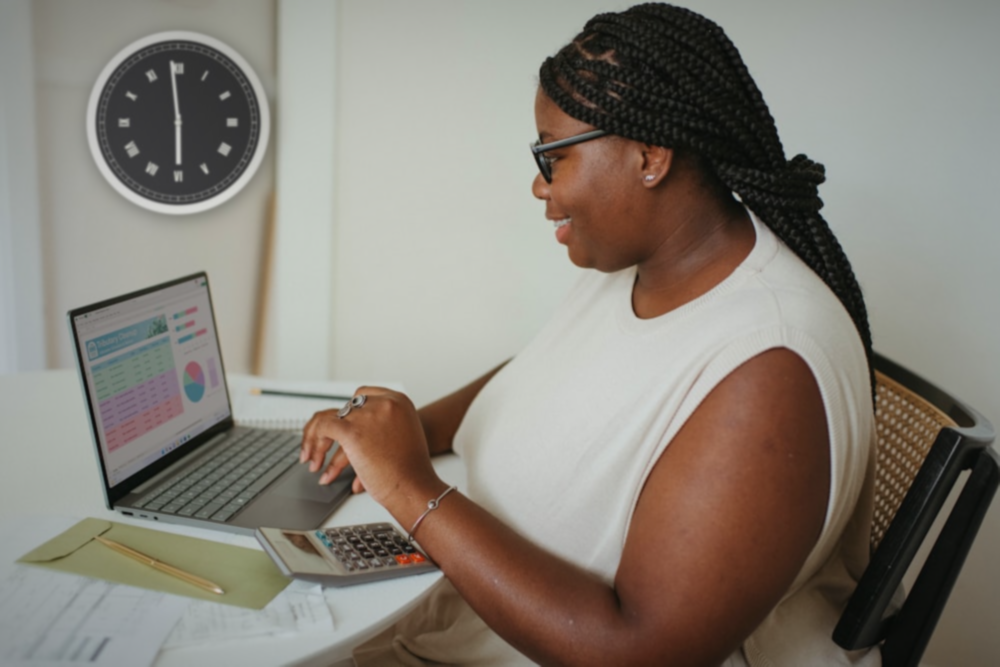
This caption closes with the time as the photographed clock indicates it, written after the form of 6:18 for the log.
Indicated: 5:59
